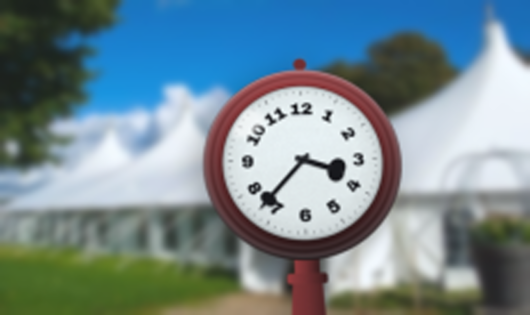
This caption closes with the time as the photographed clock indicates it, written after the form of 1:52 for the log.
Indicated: 3:37
